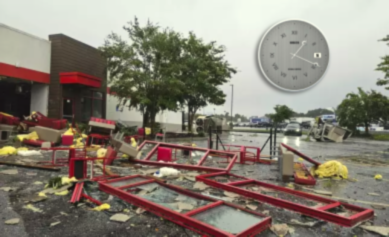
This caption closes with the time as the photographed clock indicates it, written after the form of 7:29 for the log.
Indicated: 1:19
